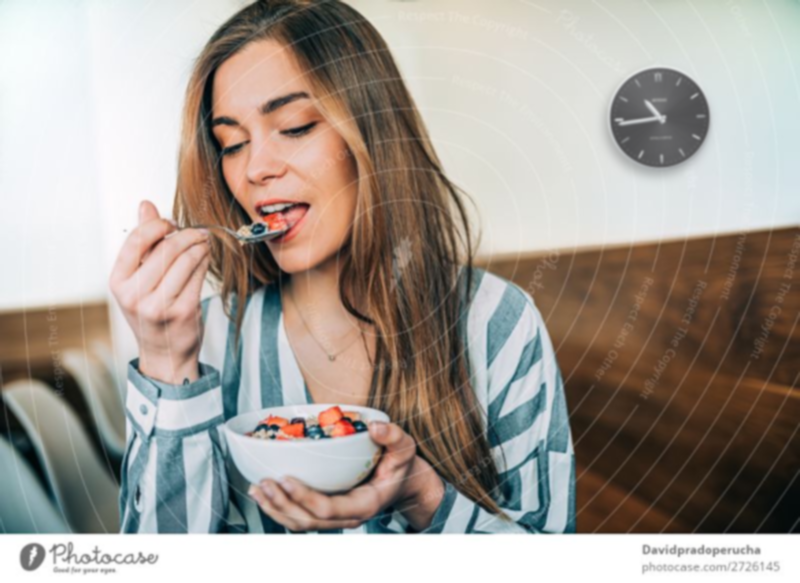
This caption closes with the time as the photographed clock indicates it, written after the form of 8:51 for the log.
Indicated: 10:44
